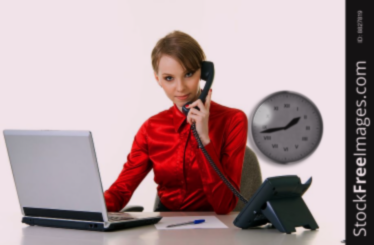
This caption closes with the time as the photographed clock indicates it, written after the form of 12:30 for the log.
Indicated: 1:43
